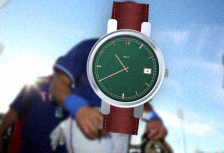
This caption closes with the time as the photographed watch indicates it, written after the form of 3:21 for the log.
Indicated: 10:40
